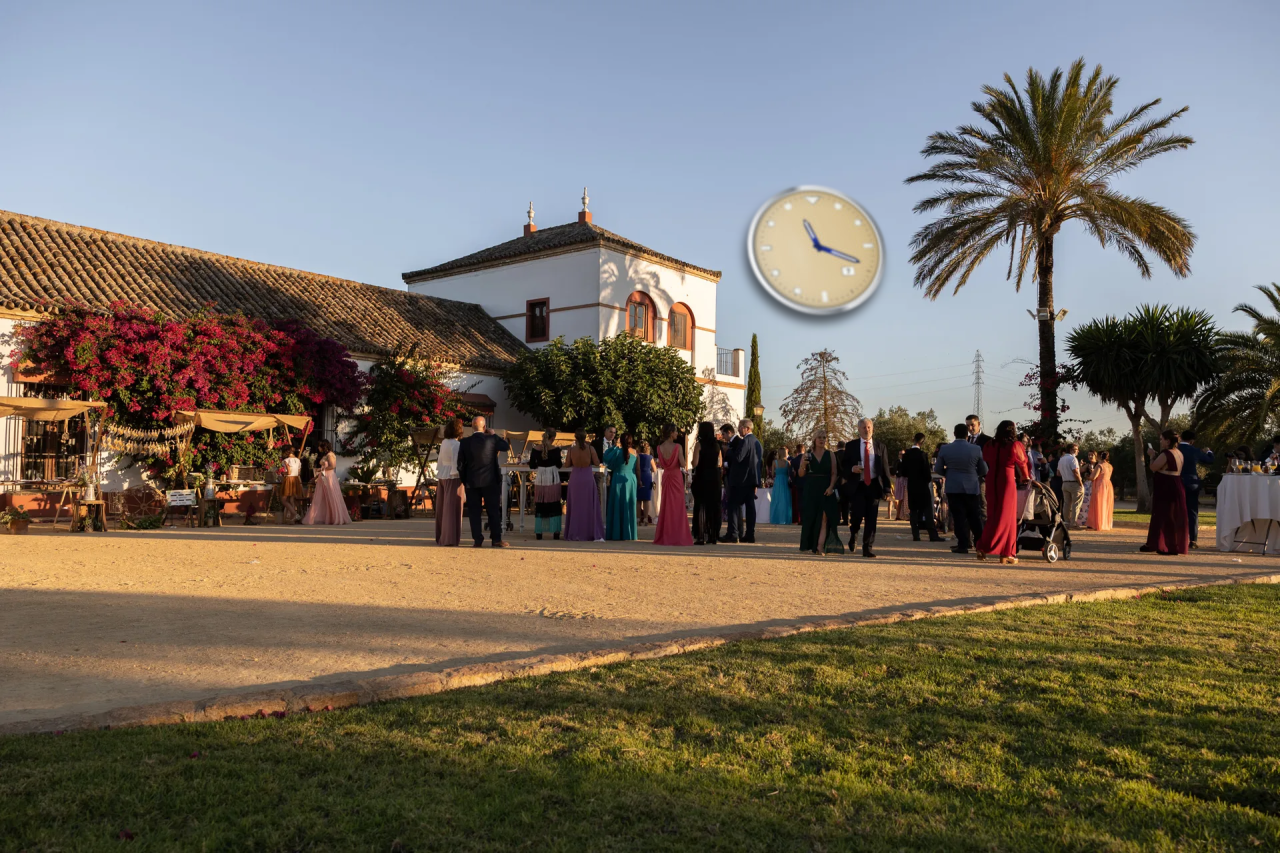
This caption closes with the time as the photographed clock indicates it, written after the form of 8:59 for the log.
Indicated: 11:19
